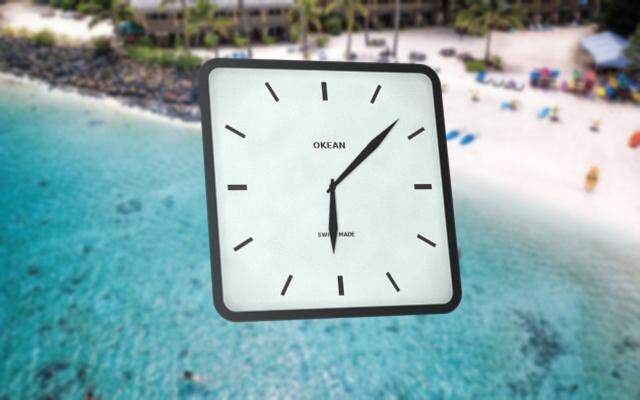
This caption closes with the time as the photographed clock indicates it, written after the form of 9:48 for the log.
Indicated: 6:08
